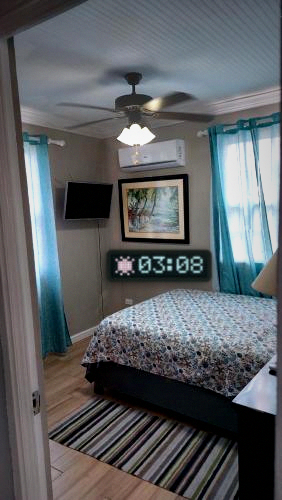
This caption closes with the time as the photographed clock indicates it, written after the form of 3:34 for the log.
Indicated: 3:08
